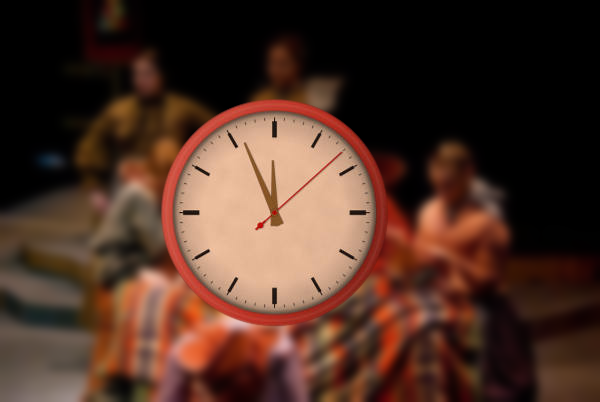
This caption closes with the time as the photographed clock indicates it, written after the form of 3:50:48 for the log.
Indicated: 11:56:08
